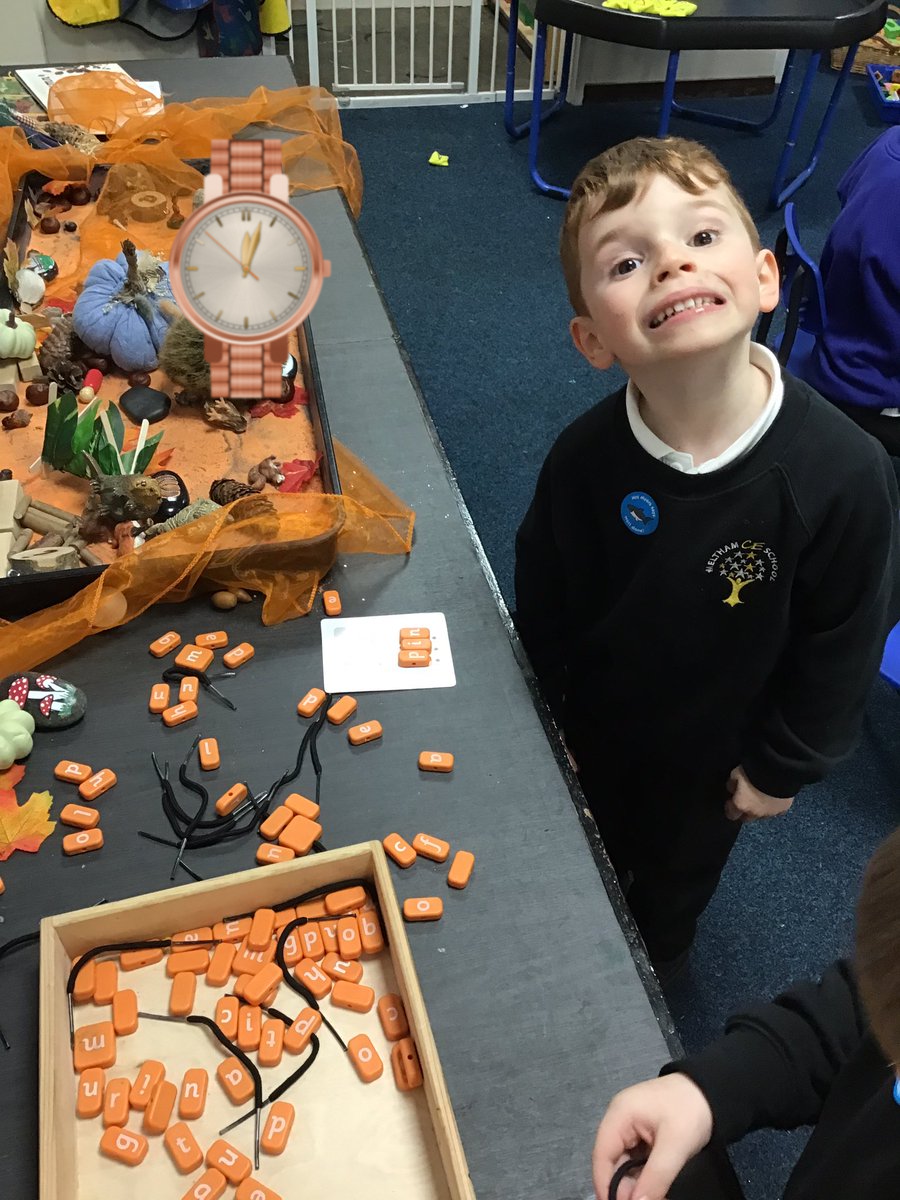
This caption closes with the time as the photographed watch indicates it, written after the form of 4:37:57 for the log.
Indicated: 12:02:52
